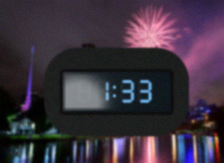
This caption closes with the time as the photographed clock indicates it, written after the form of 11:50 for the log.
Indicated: 1:33
